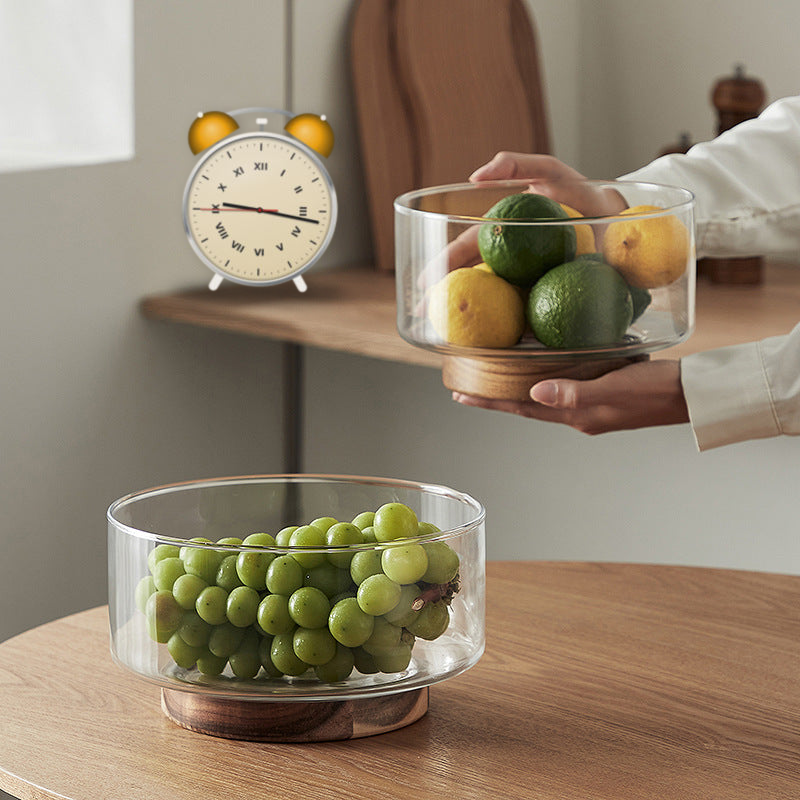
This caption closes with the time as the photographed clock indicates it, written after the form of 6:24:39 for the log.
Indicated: 9:16:45
